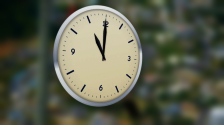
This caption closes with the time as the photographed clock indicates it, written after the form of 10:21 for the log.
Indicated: 11:00
